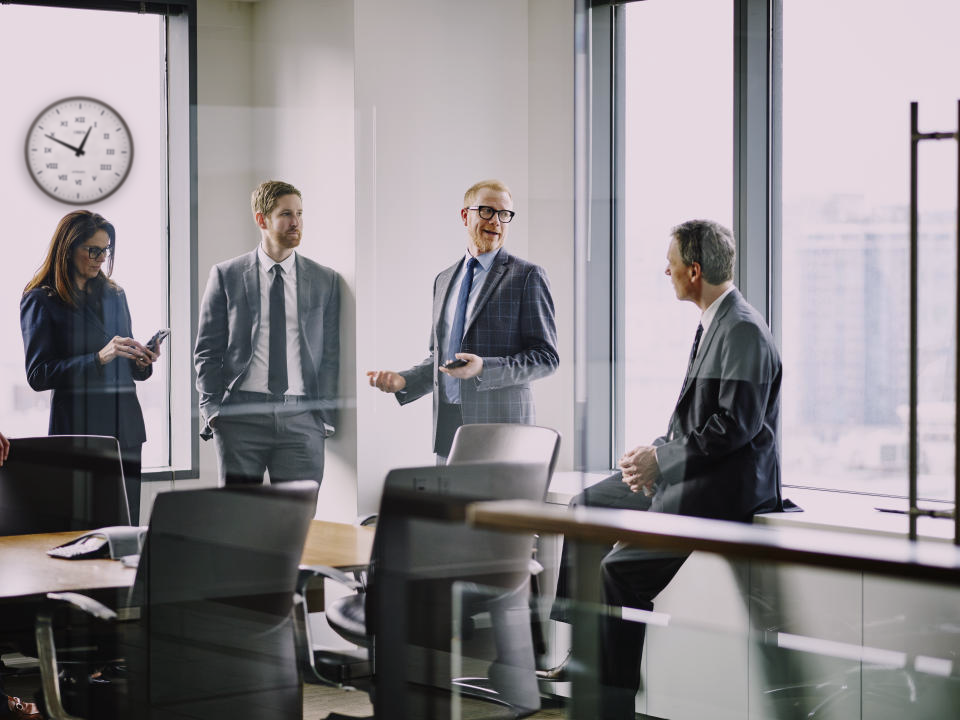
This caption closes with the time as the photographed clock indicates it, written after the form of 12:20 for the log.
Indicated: 12:49
